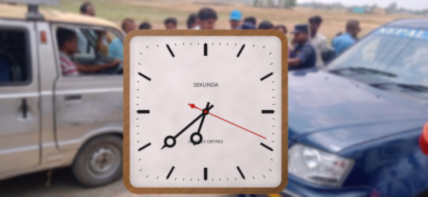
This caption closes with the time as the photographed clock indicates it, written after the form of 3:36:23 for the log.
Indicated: 6:38:19
